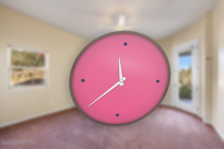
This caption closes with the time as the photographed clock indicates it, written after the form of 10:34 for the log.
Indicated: 11:38
